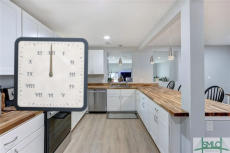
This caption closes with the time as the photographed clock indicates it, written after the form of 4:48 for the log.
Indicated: 12:00
